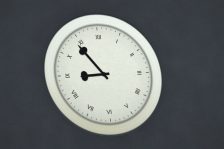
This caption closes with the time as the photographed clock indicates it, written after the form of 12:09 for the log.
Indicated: 8:54
